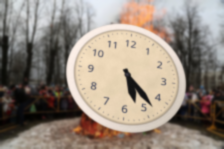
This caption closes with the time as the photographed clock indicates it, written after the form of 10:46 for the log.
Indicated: 5:23
